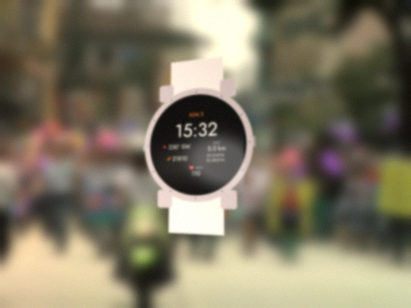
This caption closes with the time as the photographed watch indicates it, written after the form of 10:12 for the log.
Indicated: 15:32
